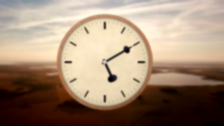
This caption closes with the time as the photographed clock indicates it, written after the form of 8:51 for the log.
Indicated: 5:10
